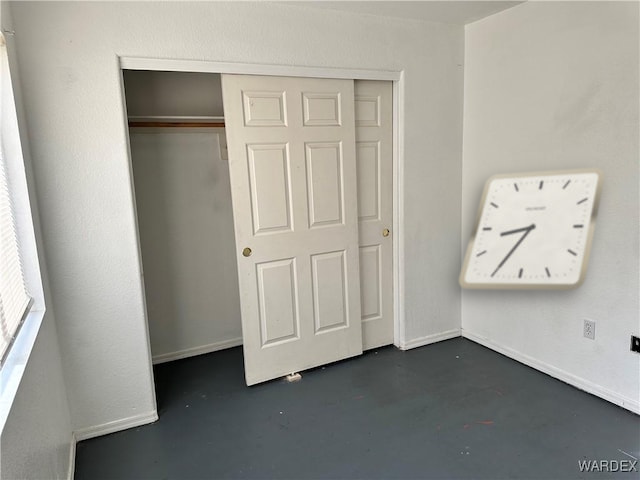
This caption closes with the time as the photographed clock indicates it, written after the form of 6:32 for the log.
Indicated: 8:35
